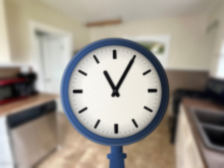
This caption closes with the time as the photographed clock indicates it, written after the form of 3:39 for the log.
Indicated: 11:05
